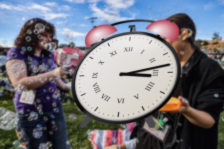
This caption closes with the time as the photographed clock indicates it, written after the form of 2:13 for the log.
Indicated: 3:13
